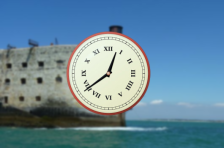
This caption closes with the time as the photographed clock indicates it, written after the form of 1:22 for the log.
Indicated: 12:39
